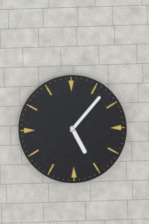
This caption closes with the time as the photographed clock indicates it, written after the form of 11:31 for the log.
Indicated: 5:07
